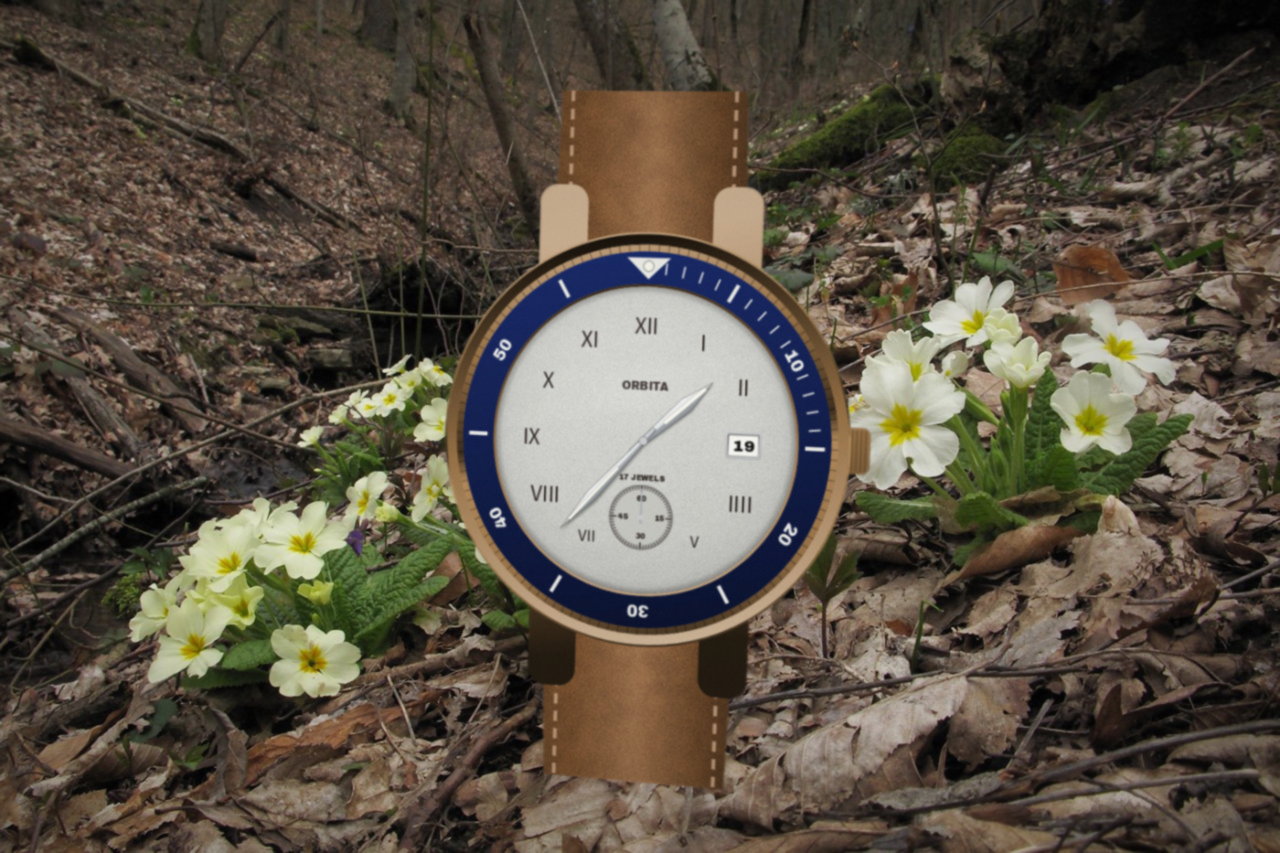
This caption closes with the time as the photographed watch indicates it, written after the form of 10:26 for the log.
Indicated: 1:37
